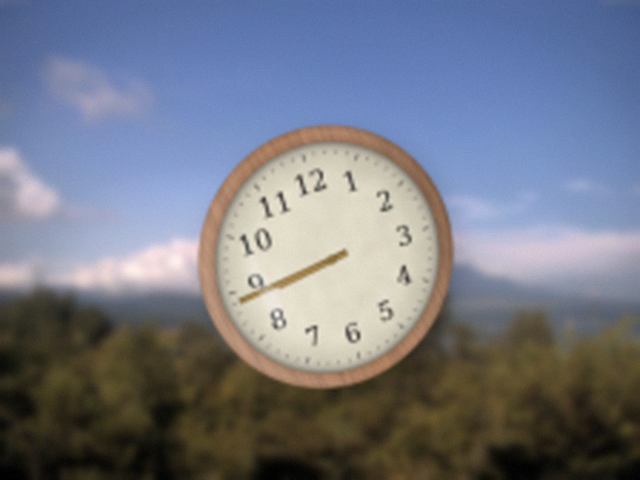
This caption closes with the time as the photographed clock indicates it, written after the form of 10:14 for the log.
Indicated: 8:44
